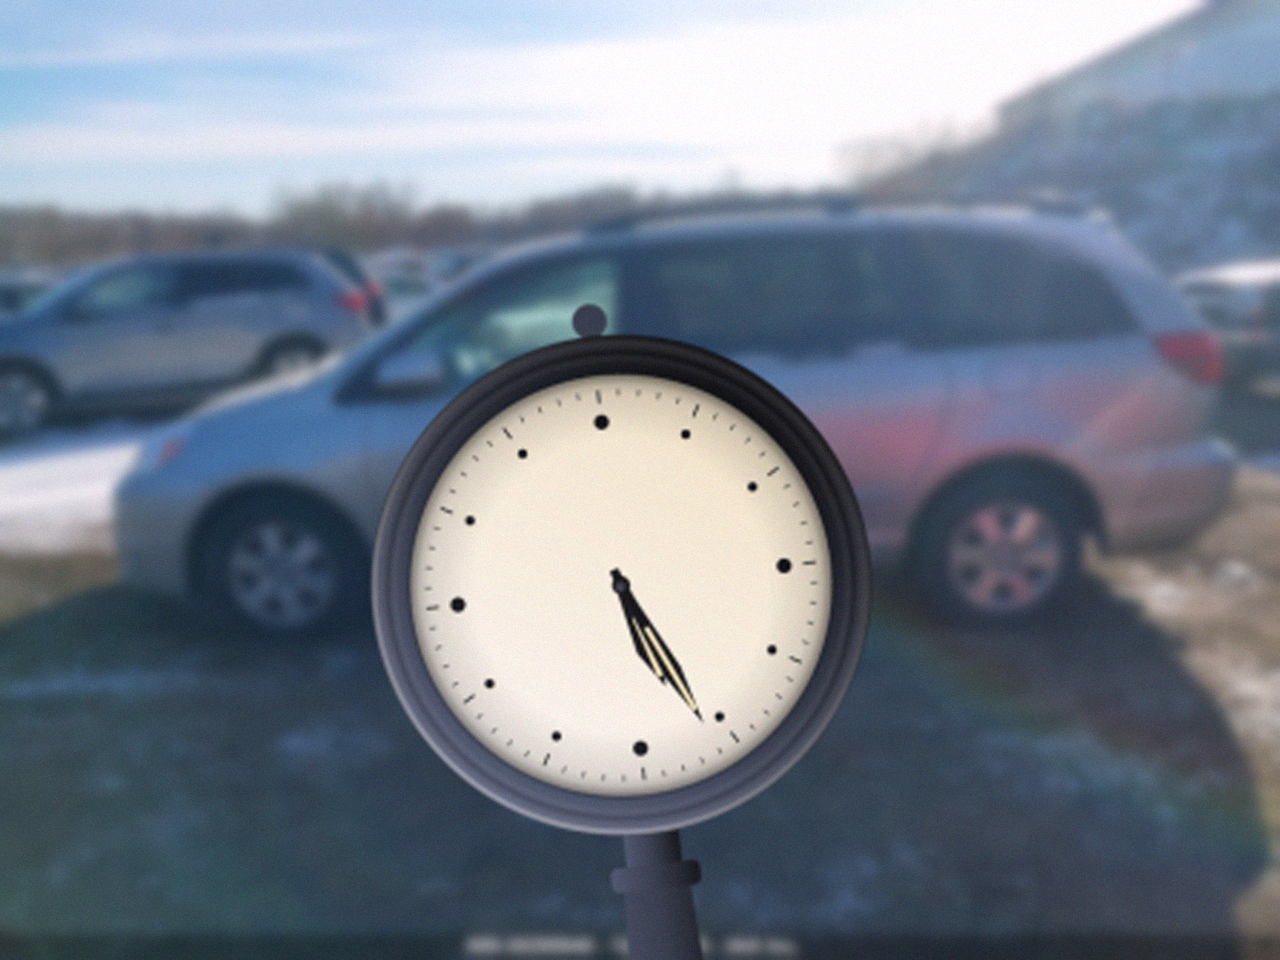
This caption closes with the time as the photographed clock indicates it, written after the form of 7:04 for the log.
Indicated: 5:26
